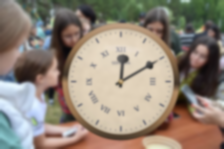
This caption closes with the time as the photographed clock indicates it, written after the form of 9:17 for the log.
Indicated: 12:10
